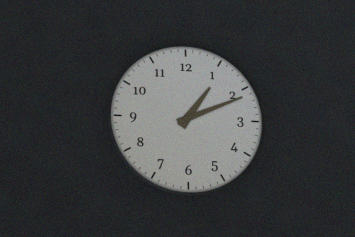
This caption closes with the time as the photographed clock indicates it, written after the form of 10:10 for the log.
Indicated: 1:11
